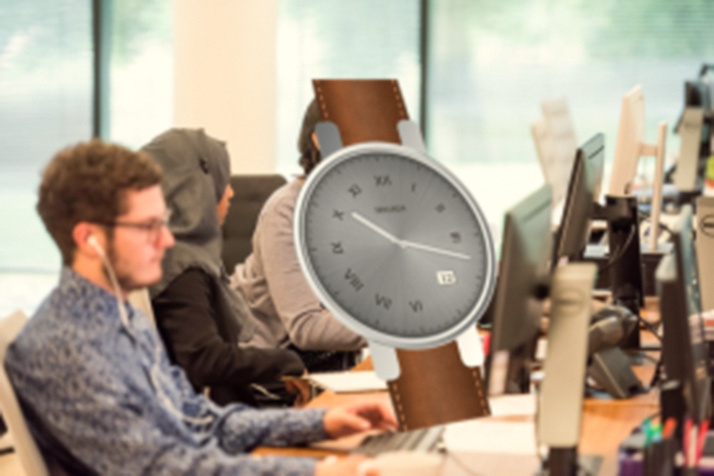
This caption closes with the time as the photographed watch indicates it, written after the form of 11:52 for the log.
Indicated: 10:18
